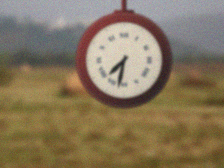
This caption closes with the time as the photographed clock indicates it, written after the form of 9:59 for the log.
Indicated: 7:32
